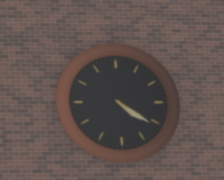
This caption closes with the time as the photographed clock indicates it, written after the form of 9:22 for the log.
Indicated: 4:21
